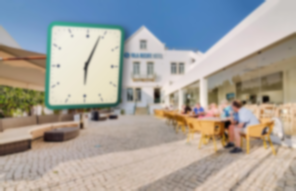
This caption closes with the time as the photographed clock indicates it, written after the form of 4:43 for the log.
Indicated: 6:04
